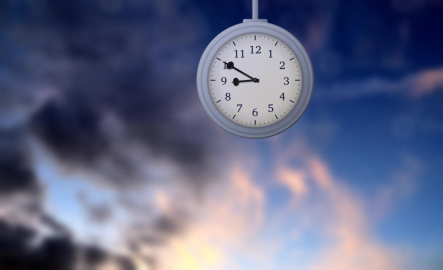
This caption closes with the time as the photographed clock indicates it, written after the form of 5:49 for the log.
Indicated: 8:50
